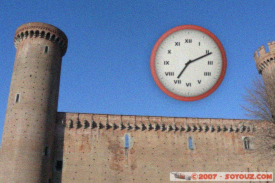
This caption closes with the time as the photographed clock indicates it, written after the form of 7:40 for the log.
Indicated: 7:11
